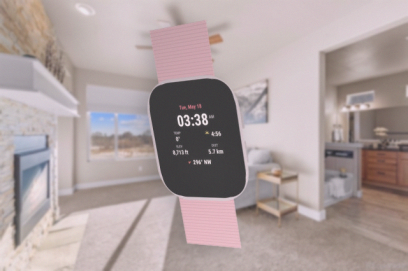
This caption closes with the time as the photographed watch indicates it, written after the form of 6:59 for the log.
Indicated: 3:38
